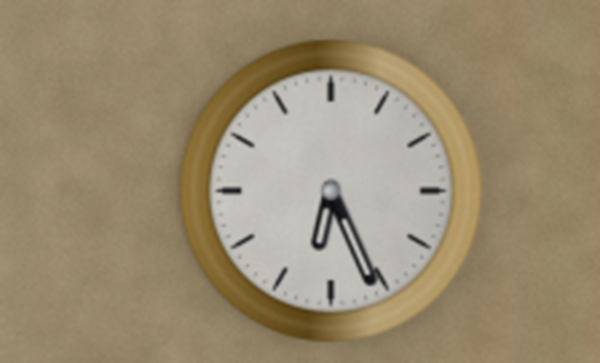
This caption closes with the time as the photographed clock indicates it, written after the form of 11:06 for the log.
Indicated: 6:26
